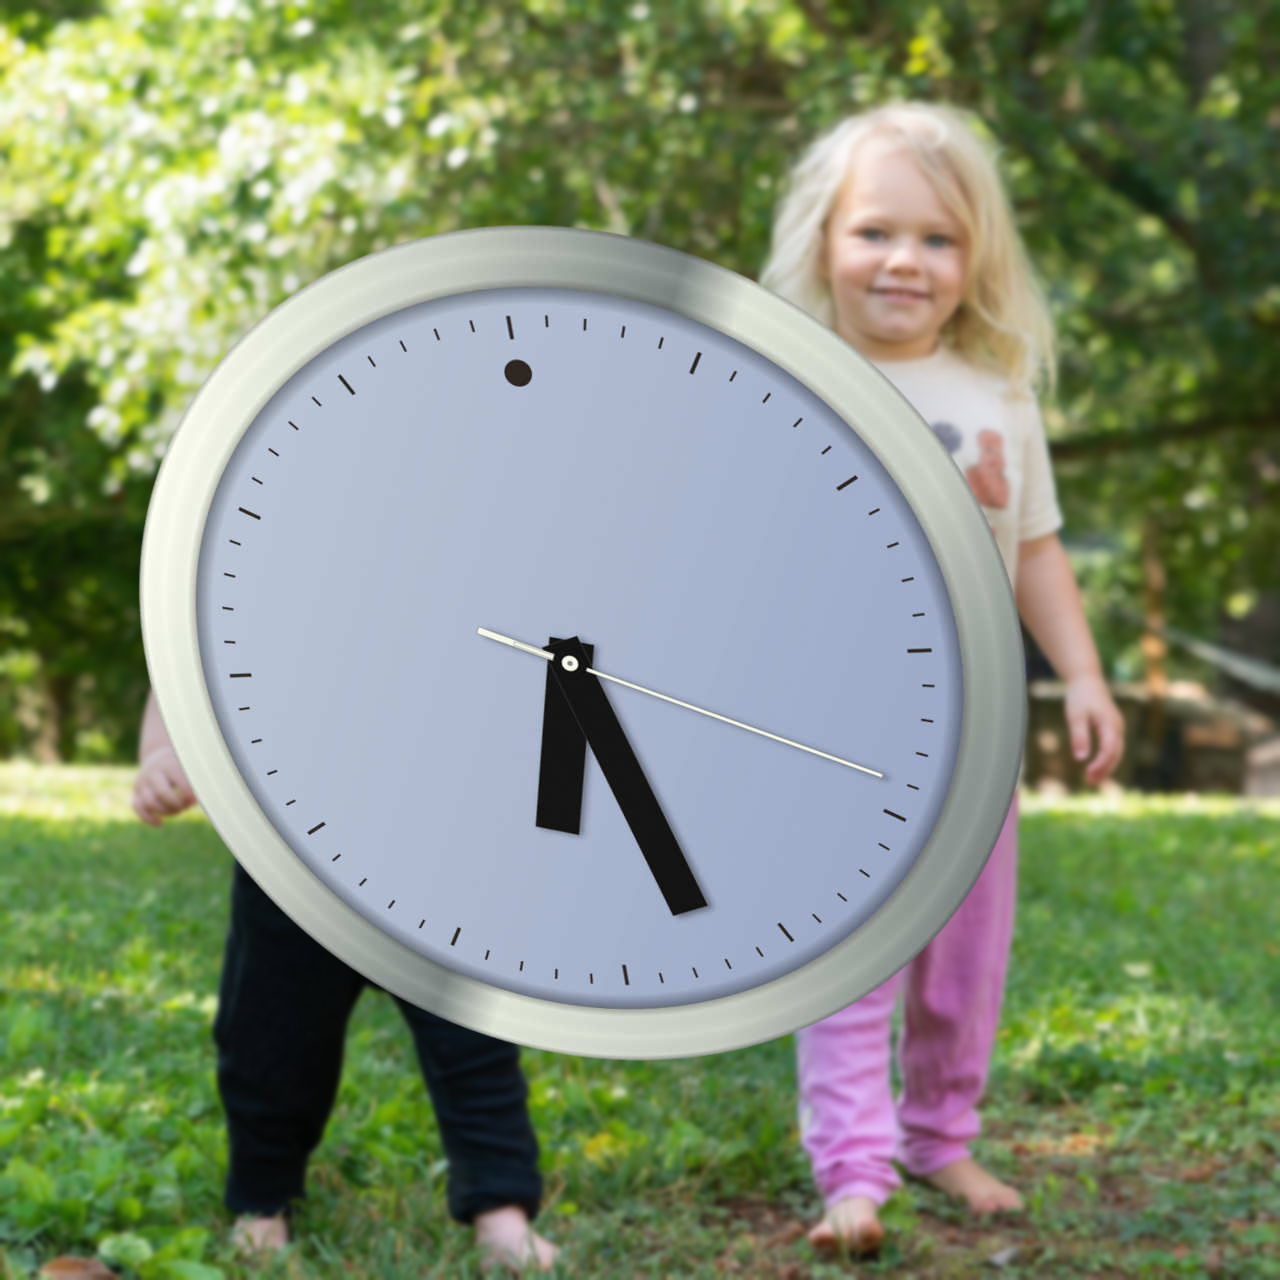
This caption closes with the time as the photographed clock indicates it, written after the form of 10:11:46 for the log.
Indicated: 6:27:19
